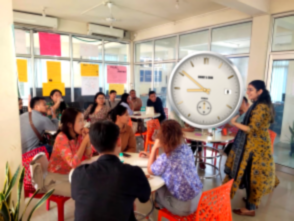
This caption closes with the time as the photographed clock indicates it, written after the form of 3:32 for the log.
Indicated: 8:51
